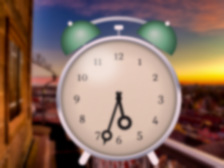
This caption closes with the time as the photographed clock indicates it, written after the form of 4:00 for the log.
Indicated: 5:33
